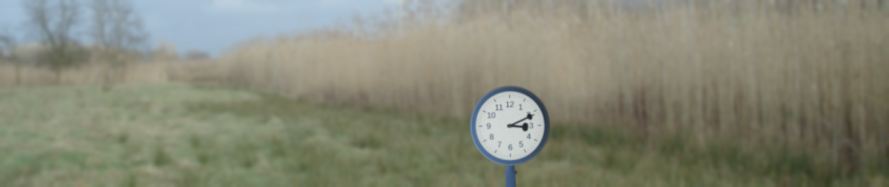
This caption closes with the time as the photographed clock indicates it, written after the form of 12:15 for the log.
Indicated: 3:11
